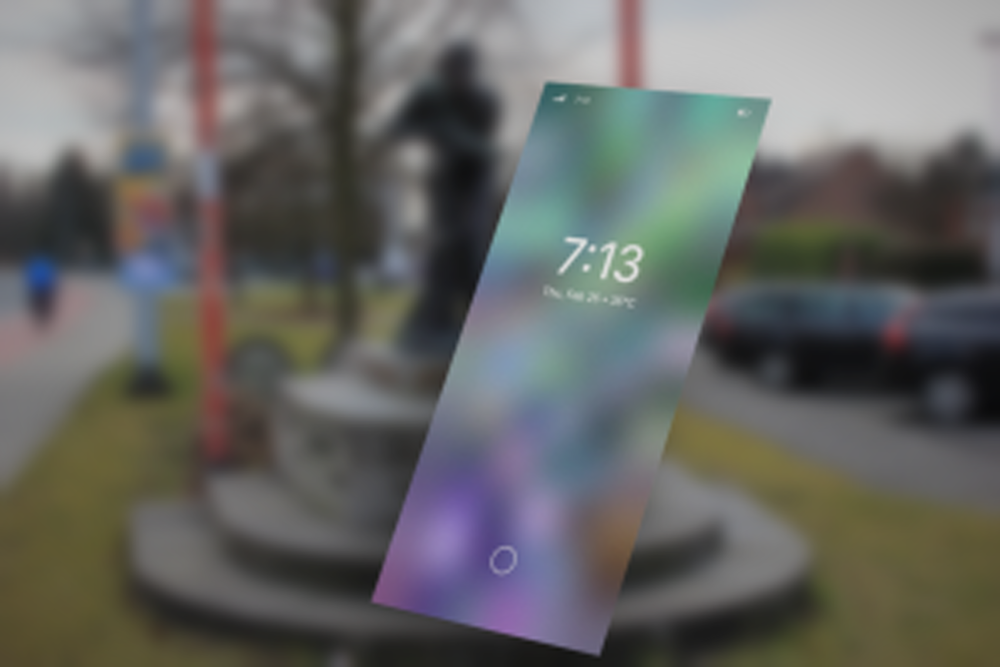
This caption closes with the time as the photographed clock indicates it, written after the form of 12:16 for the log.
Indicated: 7:13
